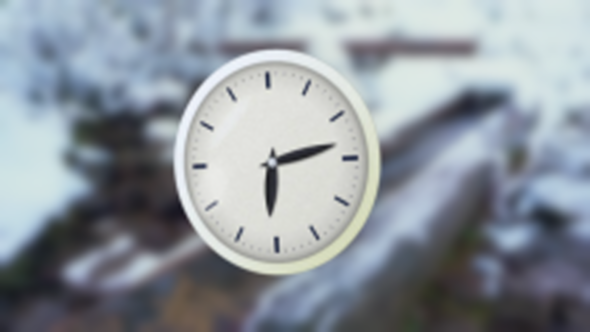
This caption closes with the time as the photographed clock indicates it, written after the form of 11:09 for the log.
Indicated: 6:13
